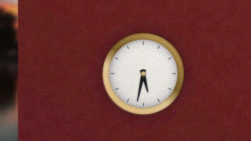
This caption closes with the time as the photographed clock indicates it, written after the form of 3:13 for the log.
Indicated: 5:32
